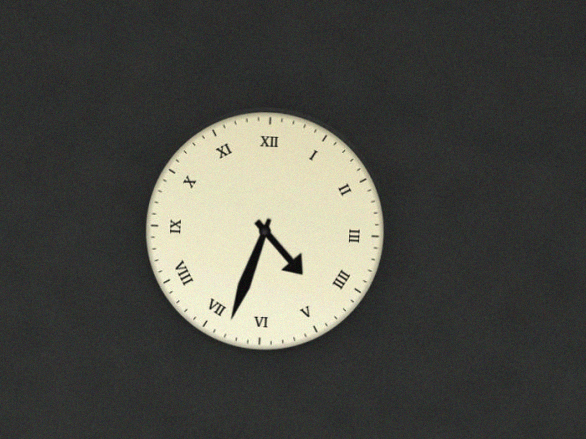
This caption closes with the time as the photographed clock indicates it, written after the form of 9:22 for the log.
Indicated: 4:33
